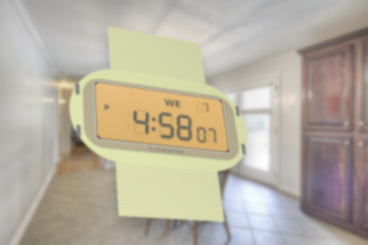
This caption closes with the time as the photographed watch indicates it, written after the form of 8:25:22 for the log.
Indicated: 4:58:07
